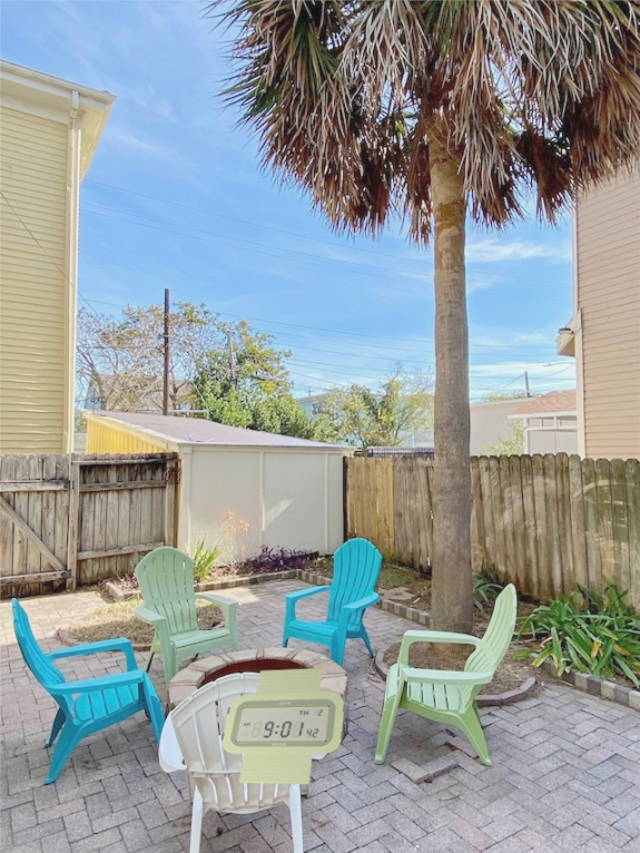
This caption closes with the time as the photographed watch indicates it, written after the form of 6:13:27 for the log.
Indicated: 9:01:42
